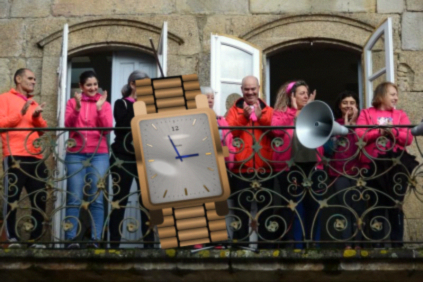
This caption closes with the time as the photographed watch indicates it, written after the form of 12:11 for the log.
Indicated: 2:57
